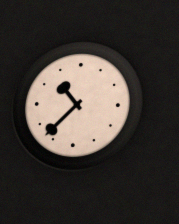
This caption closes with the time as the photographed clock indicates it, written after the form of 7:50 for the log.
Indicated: 10:37
